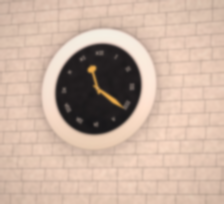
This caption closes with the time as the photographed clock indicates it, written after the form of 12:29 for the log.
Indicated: 11:21
